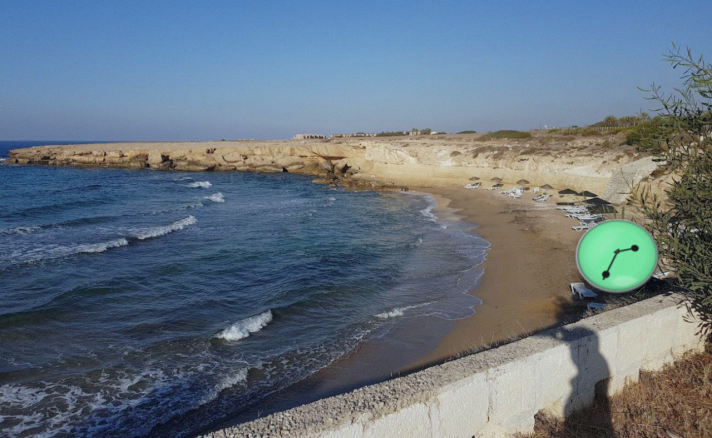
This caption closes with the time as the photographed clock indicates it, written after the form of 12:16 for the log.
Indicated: 2:34
